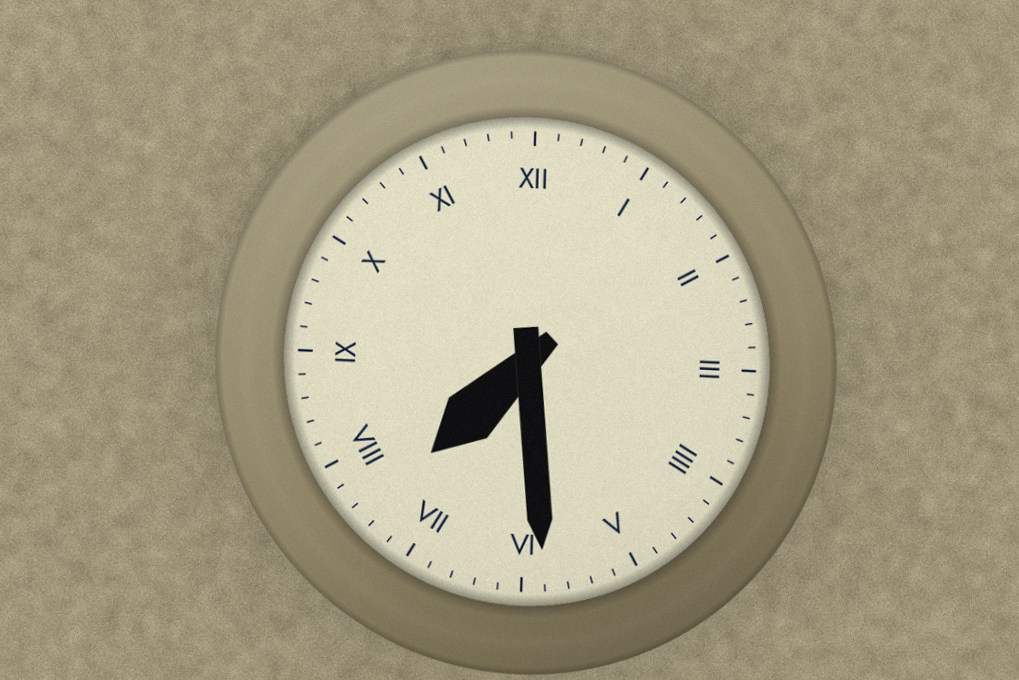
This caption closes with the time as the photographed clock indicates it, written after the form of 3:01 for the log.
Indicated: 7:29
